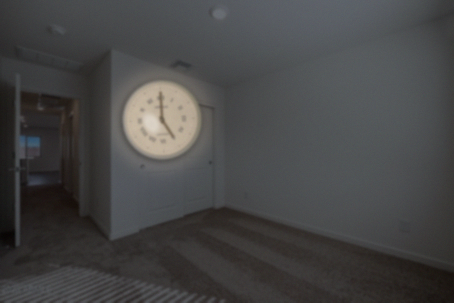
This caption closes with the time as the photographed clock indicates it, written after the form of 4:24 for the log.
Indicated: 5:00
